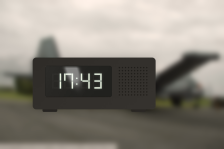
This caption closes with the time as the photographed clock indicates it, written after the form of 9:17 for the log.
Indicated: 17:43
